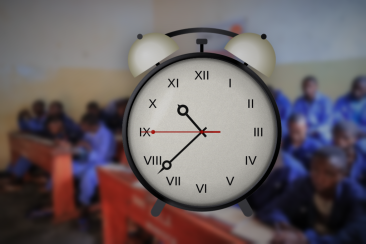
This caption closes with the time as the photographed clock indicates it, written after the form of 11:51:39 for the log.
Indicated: 10:37:45
